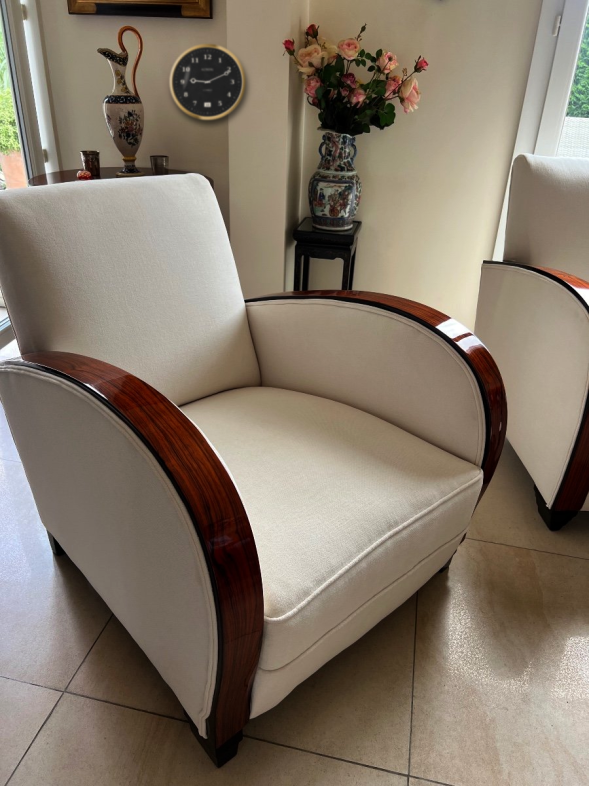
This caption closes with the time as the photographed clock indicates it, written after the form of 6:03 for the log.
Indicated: 9:11
